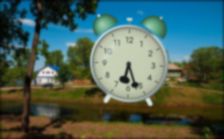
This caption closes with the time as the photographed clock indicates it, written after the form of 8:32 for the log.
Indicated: 6:27
